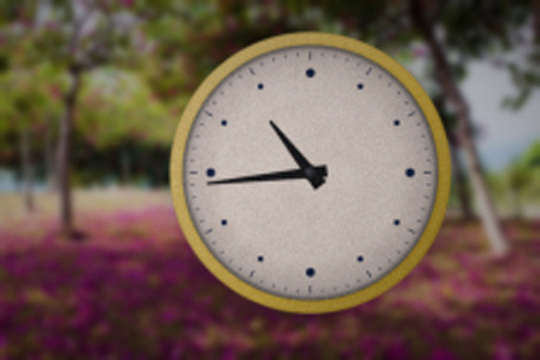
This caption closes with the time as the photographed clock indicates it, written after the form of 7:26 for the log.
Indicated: 10:44
